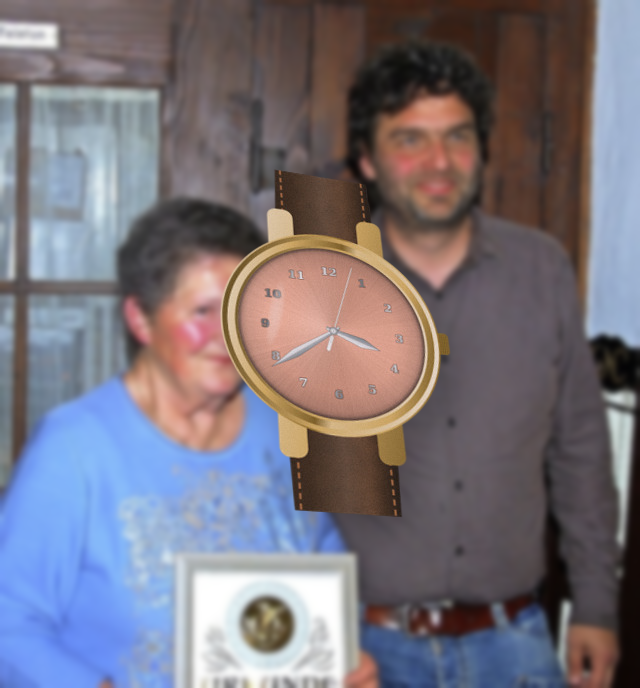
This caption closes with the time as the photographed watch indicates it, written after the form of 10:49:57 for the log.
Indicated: 3:39:03
